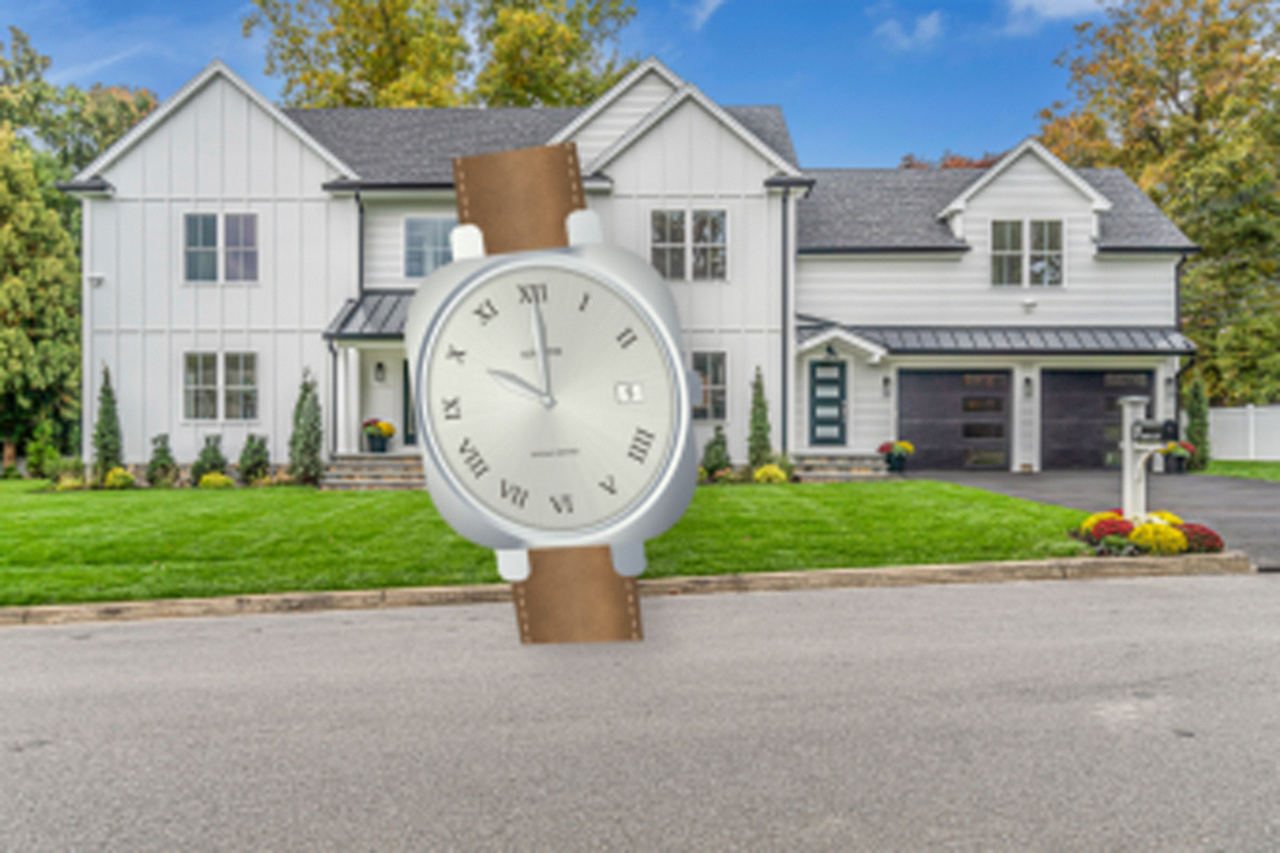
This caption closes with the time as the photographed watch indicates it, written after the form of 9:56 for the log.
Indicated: 10:00
